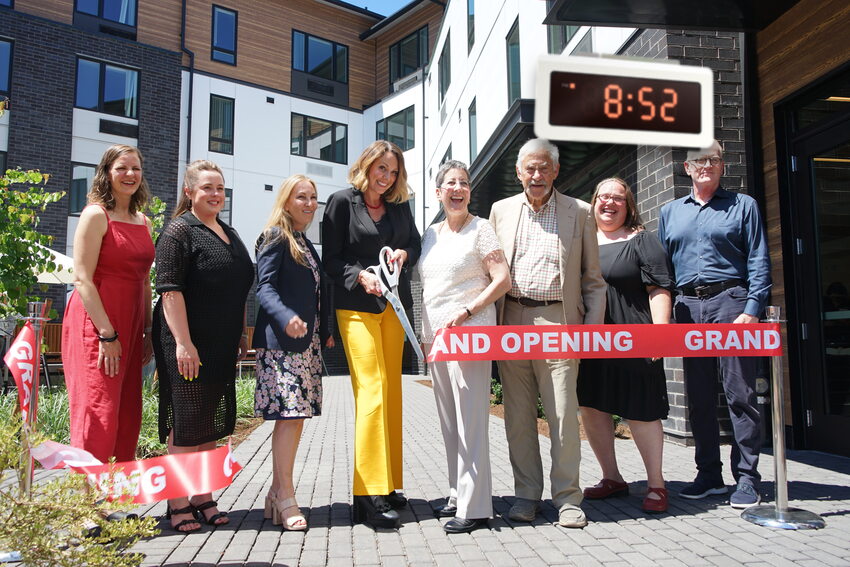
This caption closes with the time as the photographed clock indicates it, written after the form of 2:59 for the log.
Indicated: 8:52
